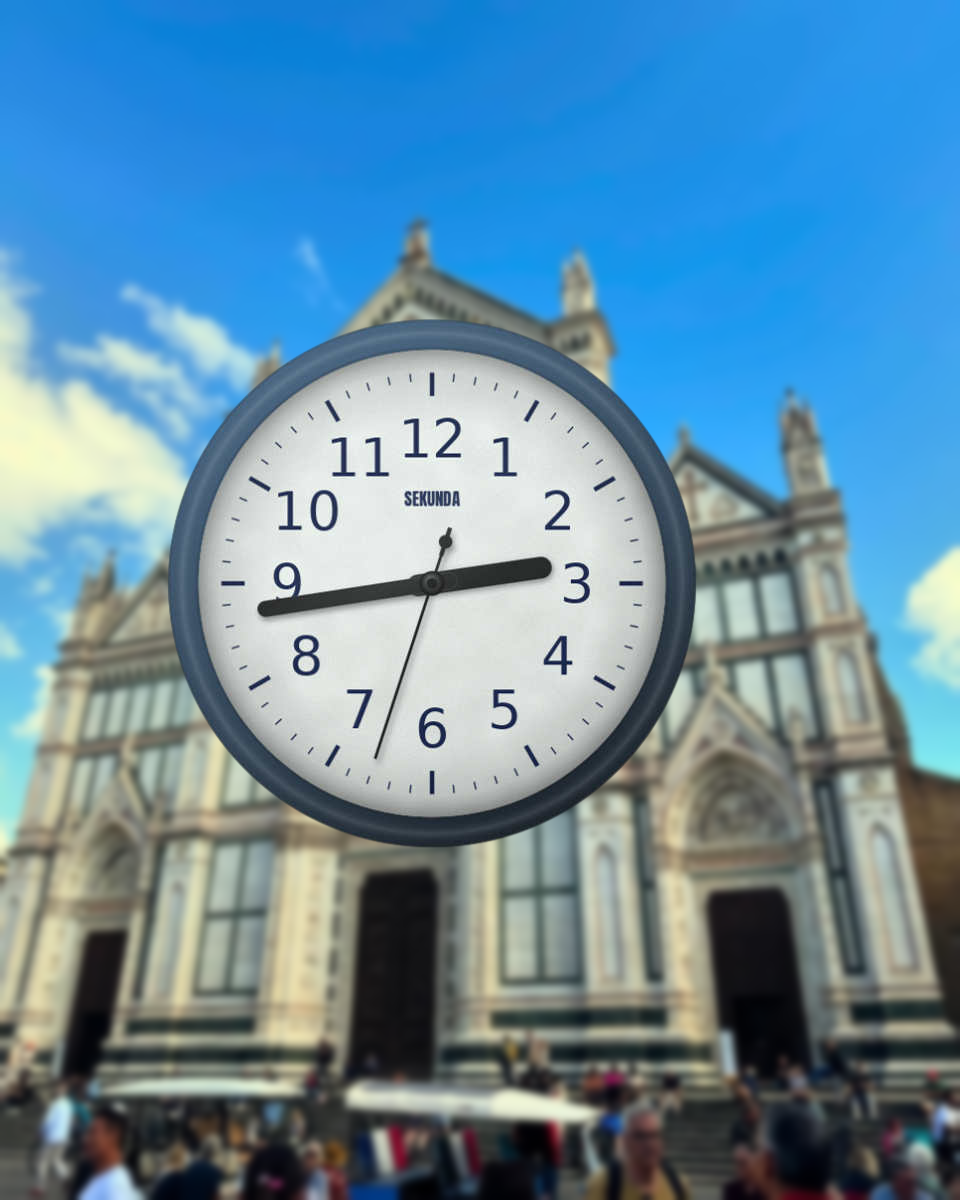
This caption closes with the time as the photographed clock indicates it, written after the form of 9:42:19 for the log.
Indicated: 2:43:33
